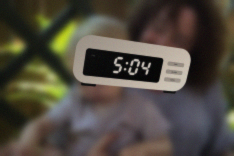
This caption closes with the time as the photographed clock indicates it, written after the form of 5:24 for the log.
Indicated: 5:04
